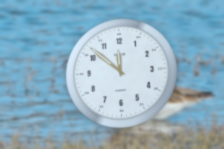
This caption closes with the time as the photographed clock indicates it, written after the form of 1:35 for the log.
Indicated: 11:52
